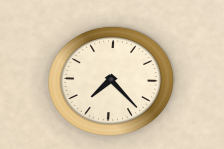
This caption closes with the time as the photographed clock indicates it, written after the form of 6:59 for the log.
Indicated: 7:23
